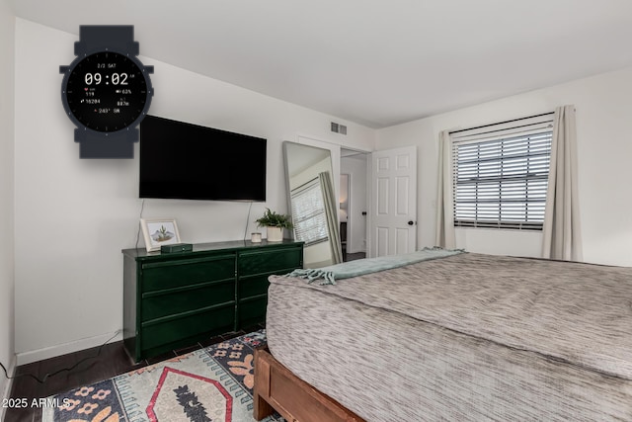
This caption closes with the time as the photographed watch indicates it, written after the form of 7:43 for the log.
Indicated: 9:02
